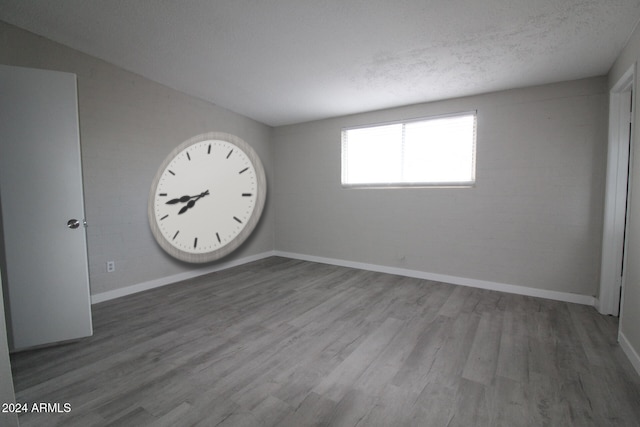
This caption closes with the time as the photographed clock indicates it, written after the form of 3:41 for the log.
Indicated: 7:43
